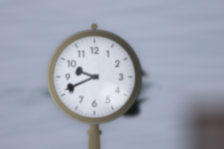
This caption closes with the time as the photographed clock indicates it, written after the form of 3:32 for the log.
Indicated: 9:41
